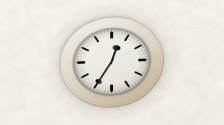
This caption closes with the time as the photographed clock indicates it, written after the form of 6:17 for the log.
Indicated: 12:35
